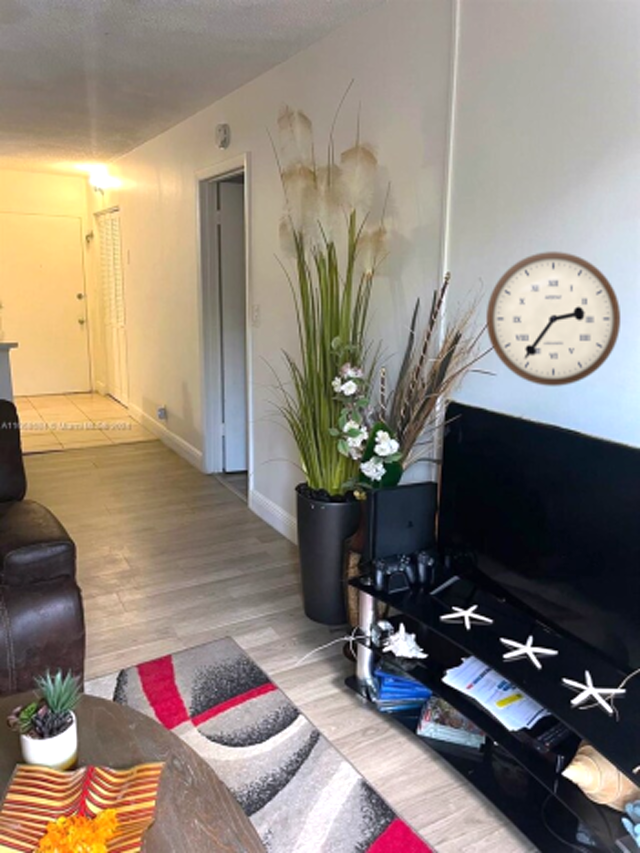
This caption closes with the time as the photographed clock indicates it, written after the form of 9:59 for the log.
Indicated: 2:36
